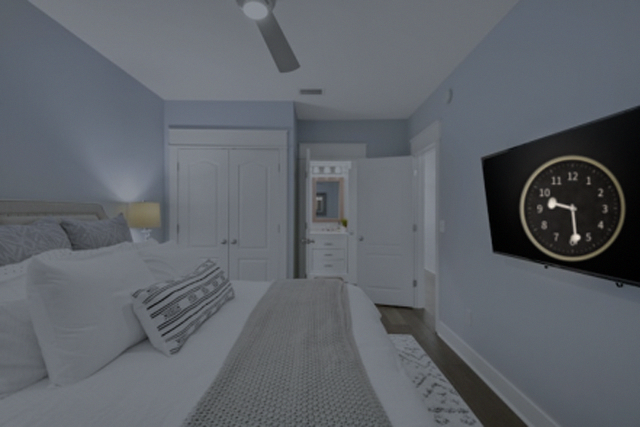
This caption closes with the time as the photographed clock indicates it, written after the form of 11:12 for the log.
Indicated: 9:29
